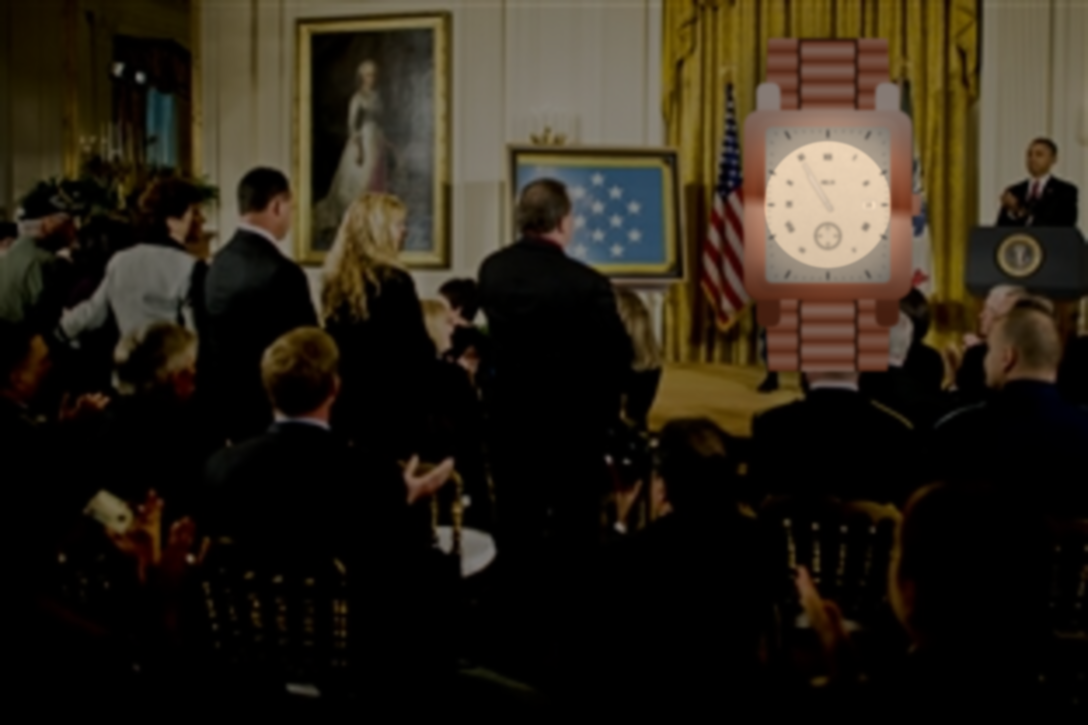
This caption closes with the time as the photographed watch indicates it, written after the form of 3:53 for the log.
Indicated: 10:55
